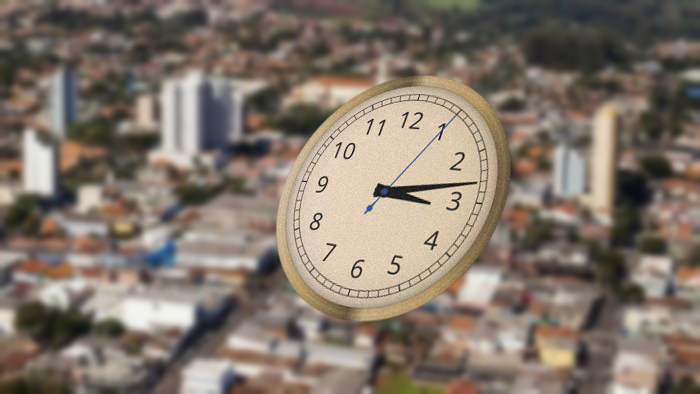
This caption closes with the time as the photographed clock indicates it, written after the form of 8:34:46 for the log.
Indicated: 3:13:05
